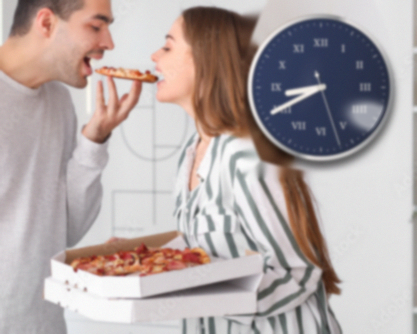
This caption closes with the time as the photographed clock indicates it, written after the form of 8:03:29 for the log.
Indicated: 8:40:27
